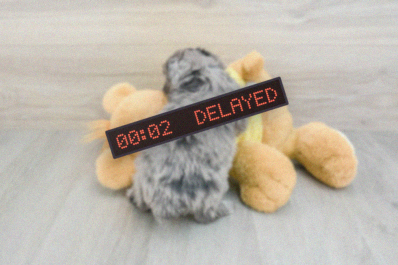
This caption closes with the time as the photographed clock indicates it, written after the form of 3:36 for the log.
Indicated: 0:02
